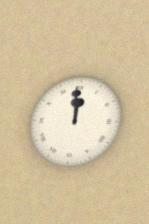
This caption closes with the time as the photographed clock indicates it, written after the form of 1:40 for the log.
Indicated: 11:59
